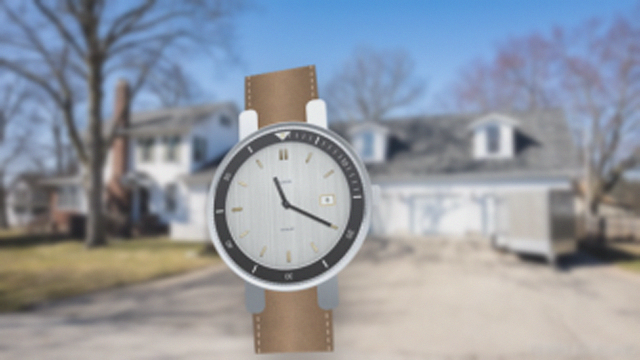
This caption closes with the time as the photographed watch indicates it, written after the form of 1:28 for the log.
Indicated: 11:20
